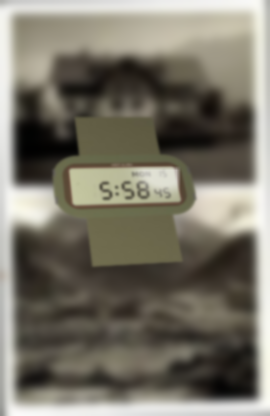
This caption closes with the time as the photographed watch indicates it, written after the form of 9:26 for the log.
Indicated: 5:58
